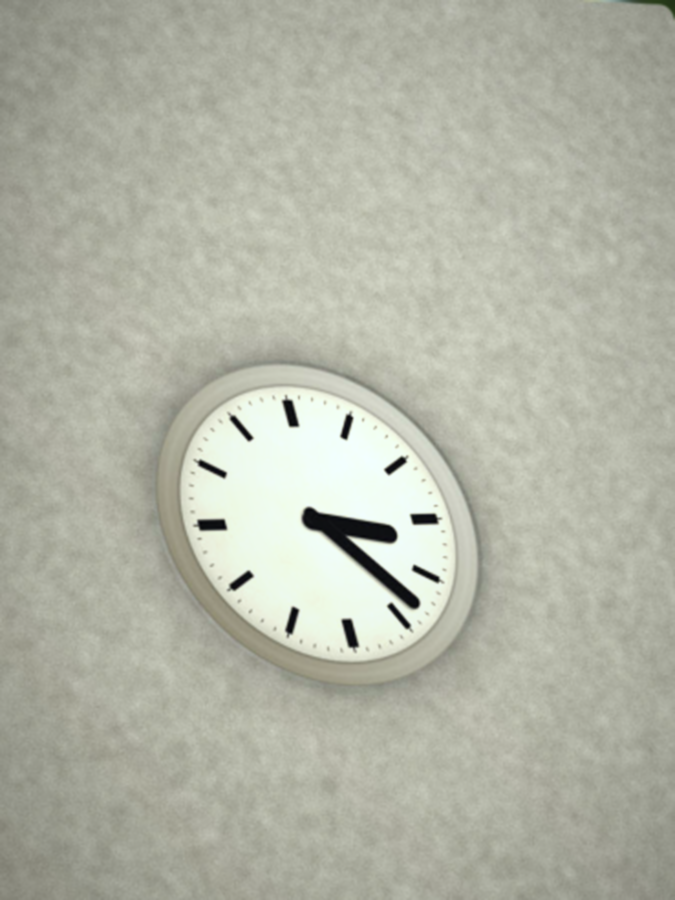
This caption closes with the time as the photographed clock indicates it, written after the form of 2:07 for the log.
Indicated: 3:23
